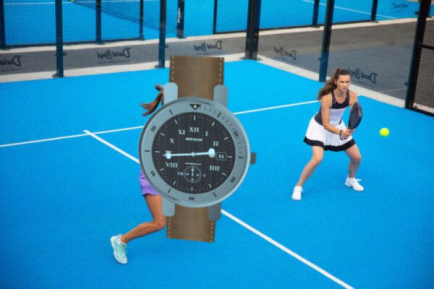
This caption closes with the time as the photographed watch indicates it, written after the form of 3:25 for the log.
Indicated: 2:44
